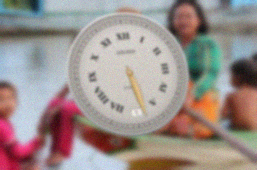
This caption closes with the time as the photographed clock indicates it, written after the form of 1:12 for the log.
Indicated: 5:28
